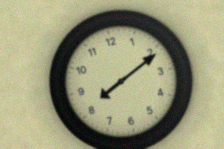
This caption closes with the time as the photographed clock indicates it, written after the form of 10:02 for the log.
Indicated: 8:11
